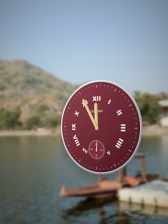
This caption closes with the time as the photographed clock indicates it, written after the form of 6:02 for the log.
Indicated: 11:55
